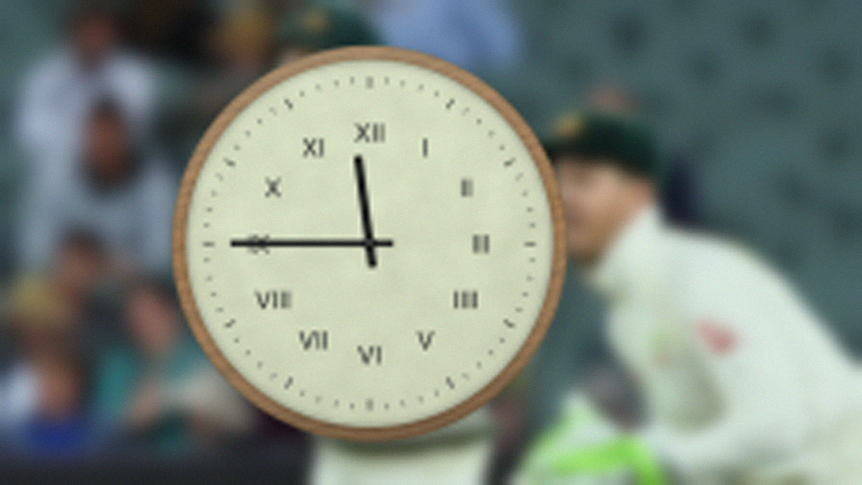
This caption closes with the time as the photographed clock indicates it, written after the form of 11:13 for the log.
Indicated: 11:45
